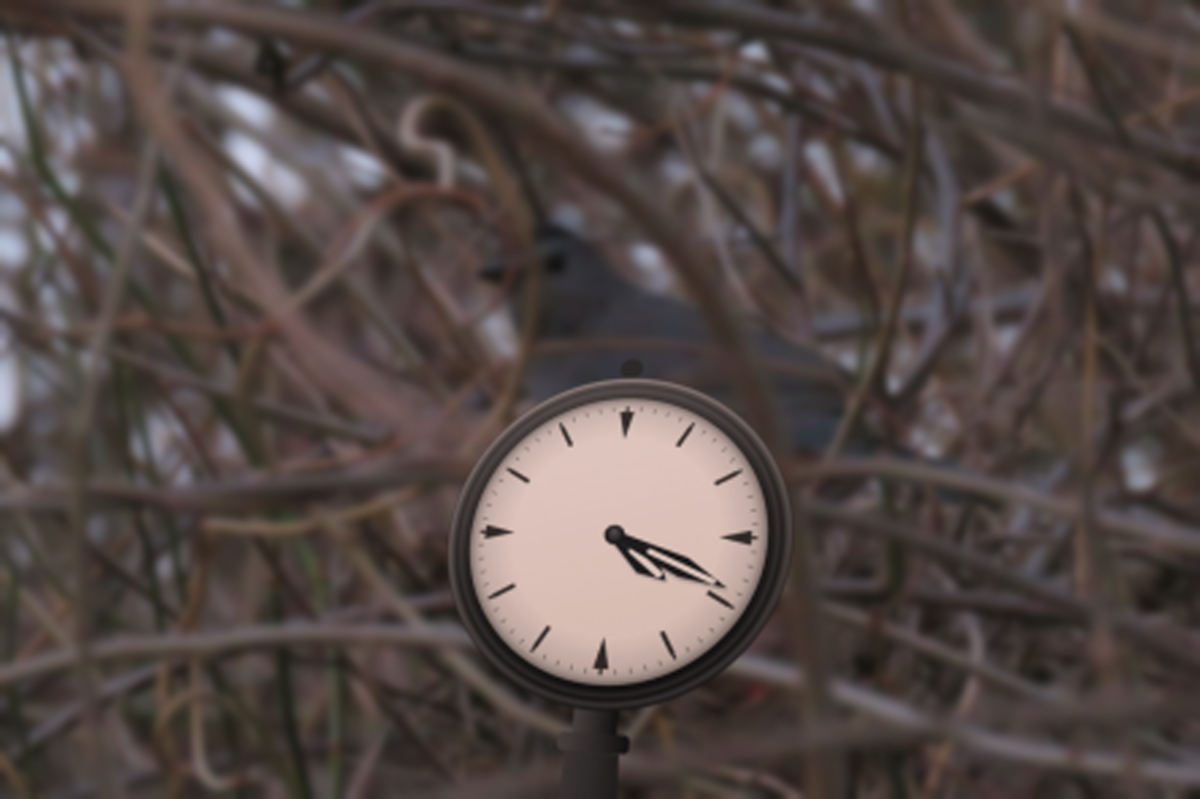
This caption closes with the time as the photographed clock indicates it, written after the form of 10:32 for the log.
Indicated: 4:19
